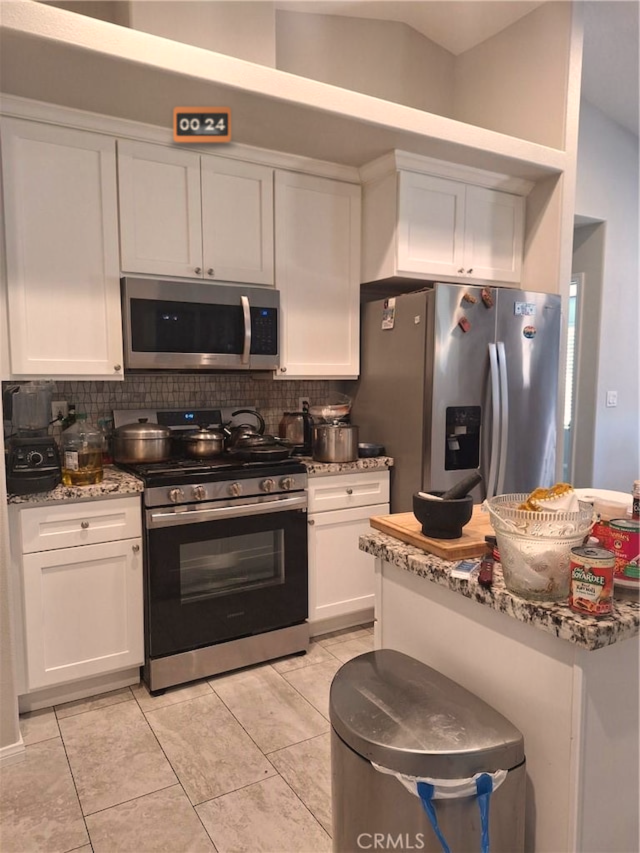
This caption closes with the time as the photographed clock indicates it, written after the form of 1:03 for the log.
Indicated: 0:24
